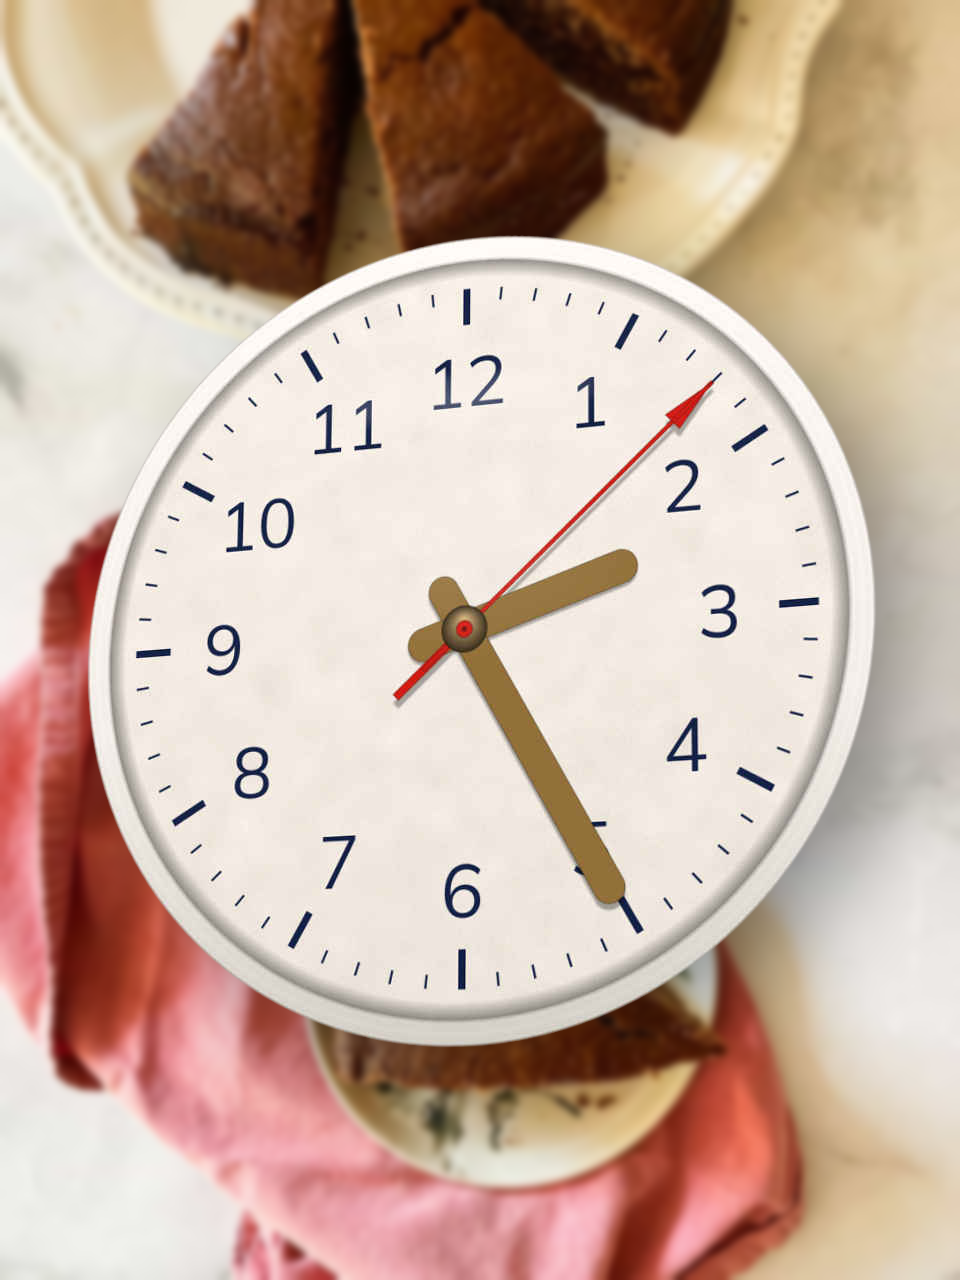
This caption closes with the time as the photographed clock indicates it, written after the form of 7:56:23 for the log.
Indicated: 2:25:08
